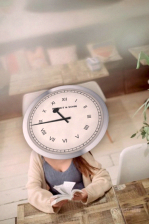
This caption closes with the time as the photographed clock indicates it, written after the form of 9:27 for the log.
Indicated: 10:44
